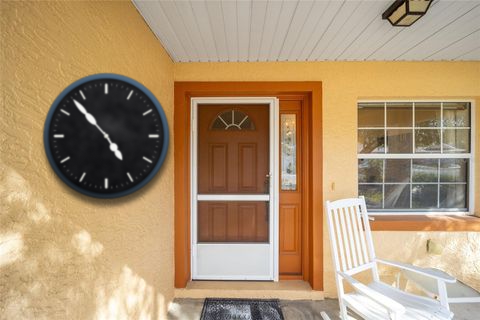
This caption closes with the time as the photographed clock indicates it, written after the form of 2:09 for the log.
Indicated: 4:53
